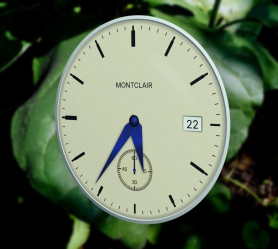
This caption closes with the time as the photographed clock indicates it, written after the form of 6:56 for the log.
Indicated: 5:36
